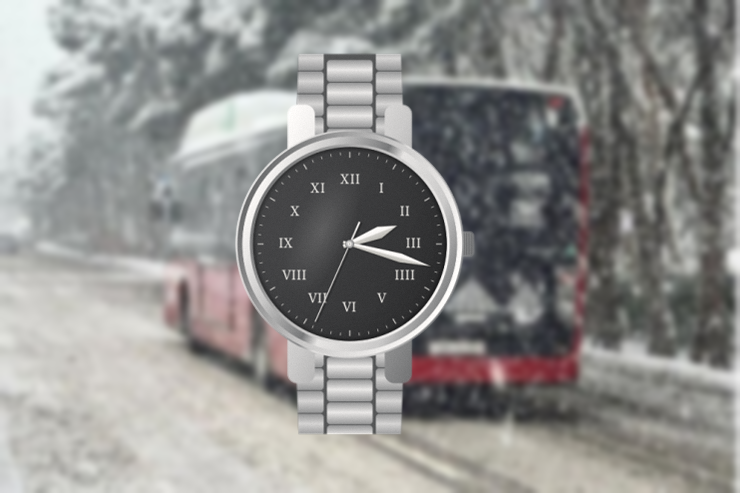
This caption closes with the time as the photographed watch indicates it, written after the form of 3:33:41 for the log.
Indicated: 2:17:34
